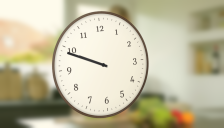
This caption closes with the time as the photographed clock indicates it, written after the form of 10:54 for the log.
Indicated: 9:49
